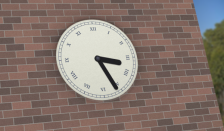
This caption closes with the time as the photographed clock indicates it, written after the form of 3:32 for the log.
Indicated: 3:26
